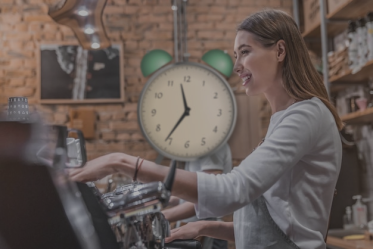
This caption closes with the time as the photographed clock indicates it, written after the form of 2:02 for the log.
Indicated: 11:36
